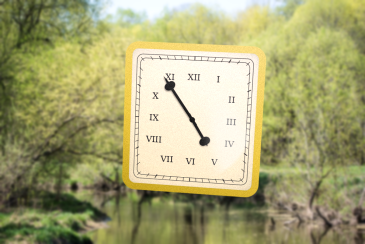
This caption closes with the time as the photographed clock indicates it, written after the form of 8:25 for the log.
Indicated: 4:54
